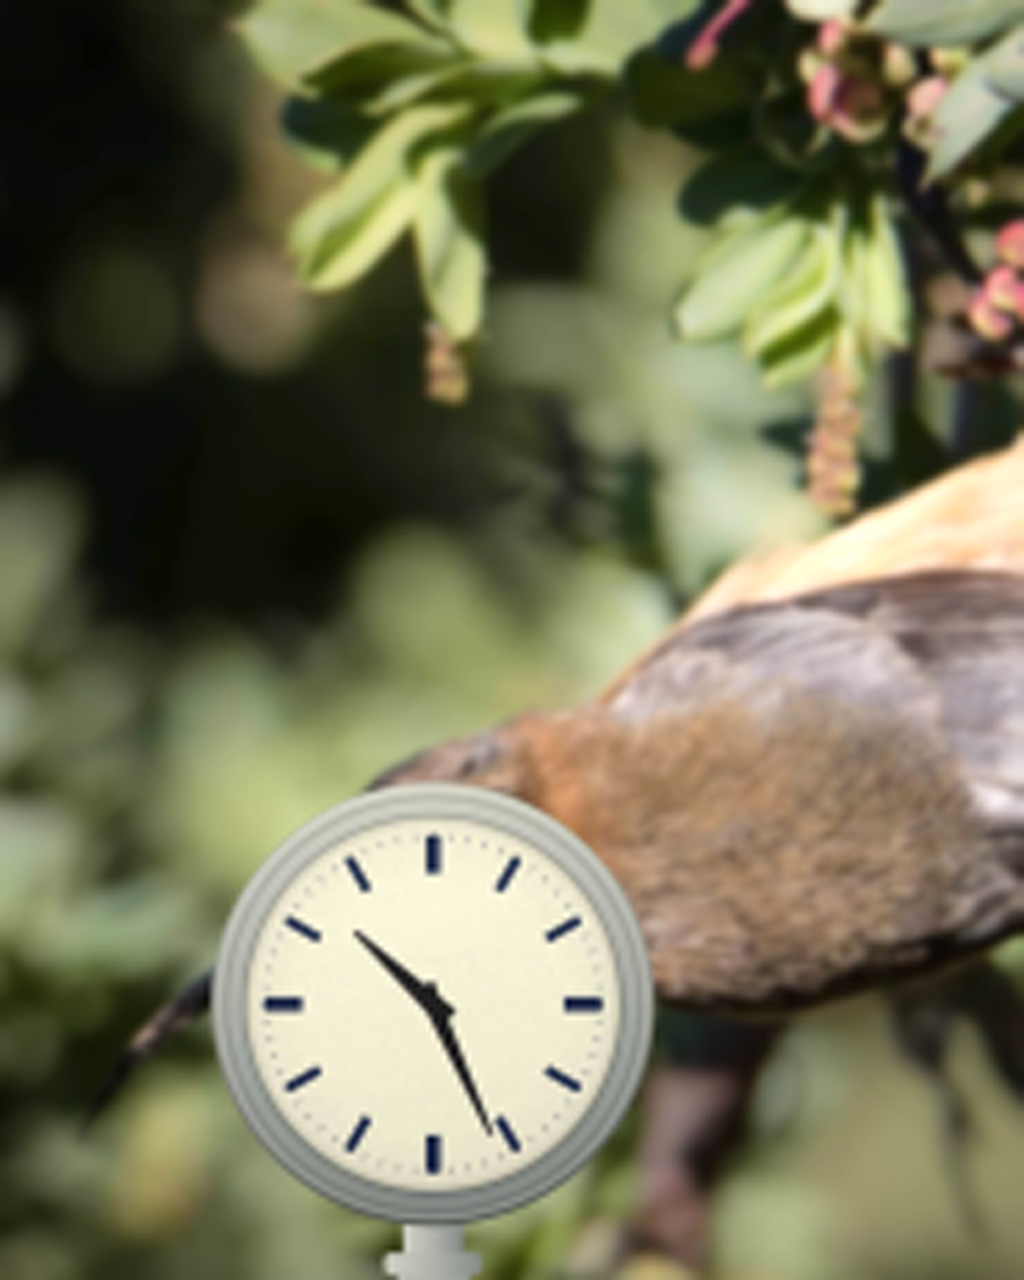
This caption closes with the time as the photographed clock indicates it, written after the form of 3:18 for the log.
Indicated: 10:26
